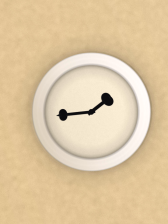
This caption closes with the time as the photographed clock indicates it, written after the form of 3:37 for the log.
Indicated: 1:44
